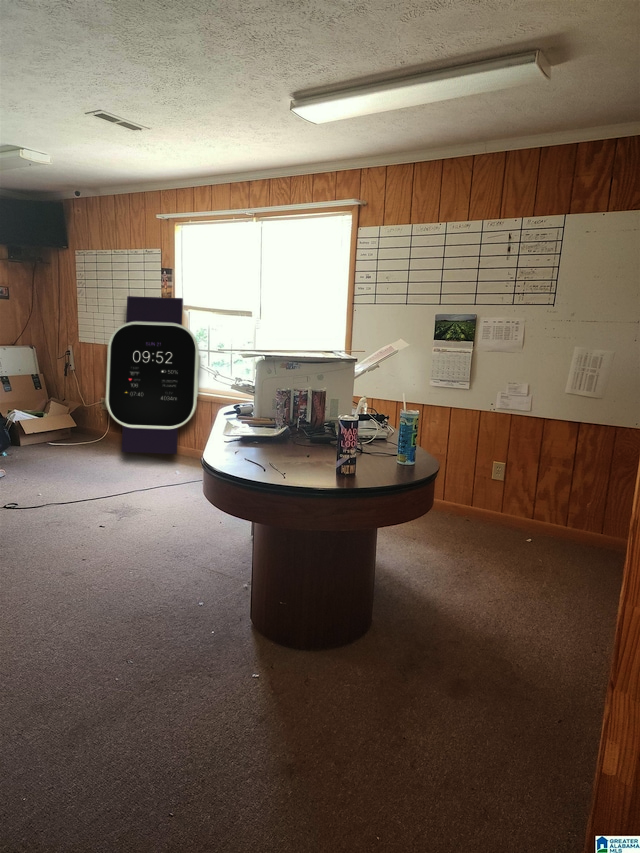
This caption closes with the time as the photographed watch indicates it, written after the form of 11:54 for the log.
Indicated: 9:52
